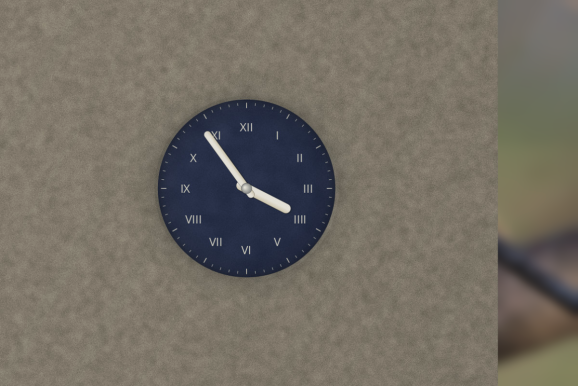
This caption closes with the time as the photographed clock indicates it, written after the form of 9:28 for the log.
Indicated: 3:54
